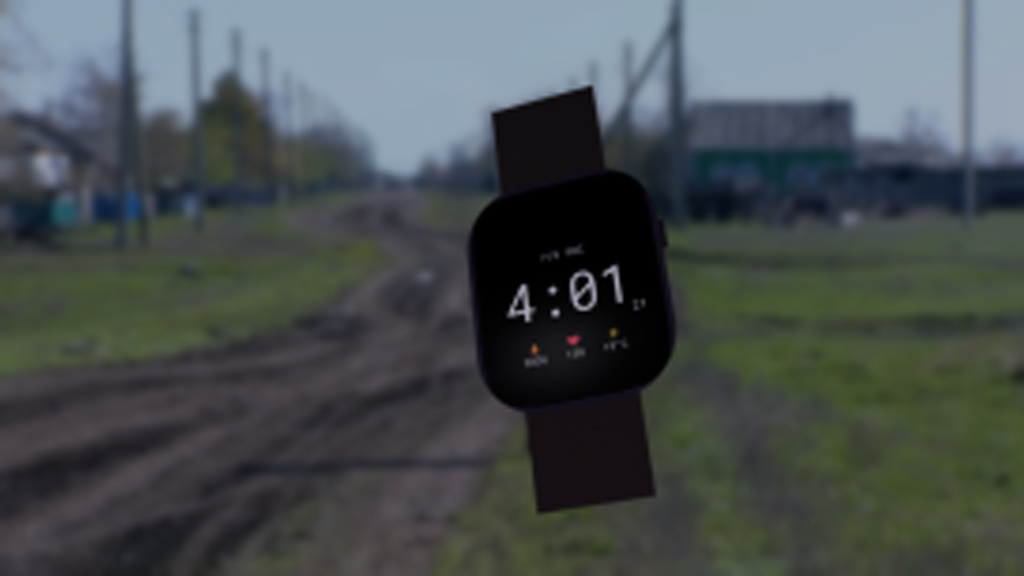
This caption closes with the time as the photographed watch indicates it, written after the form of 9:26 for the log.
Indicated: 4:01
